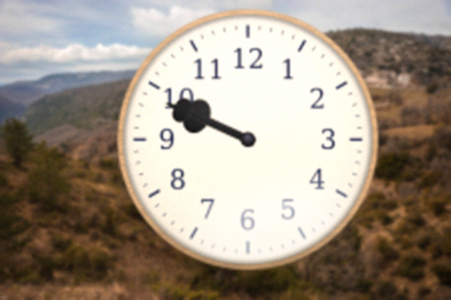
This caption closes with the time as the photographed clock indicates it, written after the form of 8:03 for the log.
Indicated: 9:49
